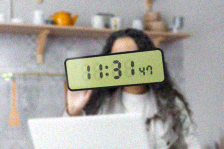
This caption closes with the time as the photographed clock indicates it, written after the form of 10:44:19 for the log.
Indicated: 11:31:47
